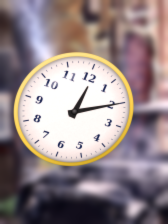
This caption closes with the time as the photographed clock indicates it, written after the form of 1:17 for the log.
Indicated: 12:10
